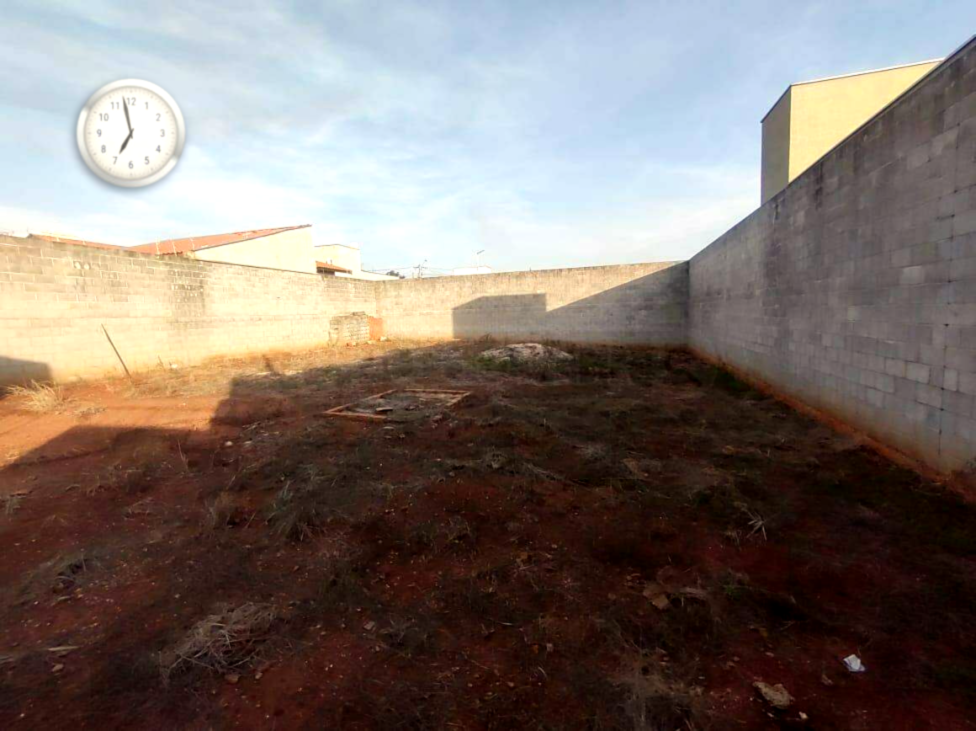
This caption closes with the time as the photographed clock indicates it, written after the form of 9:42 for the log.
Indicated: 6:58
